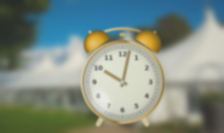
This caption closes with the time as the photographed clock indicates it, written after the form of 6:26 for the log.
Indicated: 10:02
